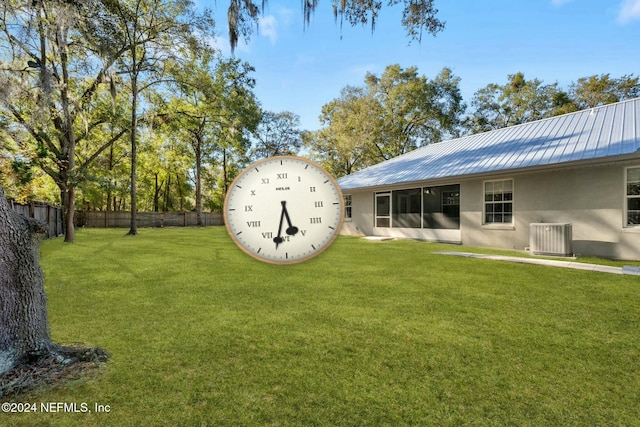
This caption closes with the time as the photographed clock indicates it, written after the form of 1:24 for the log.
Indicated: 5:32
